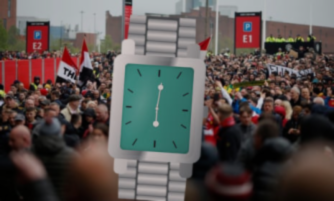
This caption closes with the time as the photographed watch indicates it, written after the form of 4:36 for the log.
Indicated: 6:01
